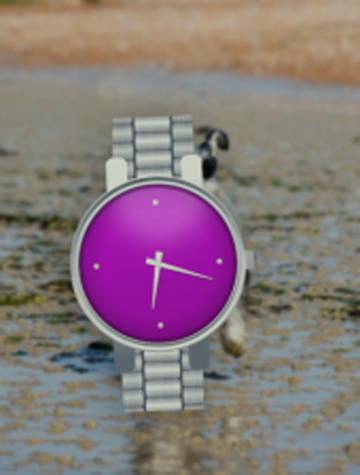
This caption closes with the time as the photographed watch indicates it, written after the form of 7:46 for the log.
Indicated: 6:18
